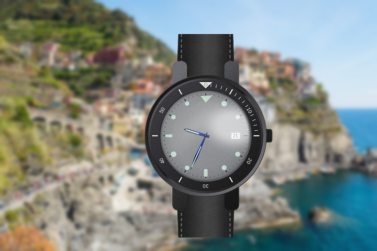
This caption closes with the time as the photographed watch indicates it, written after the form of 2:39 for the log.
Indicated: 9:34
